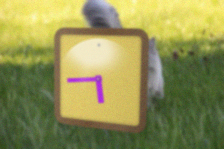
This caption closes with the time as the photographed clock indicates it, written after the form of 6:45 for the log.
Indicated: 5:44
